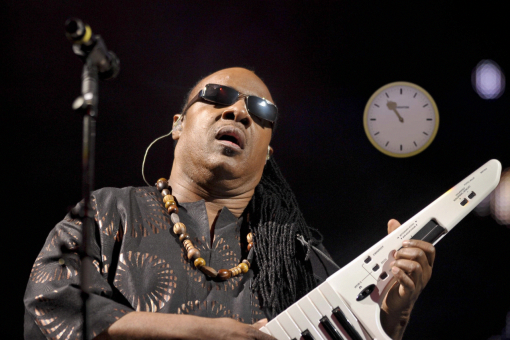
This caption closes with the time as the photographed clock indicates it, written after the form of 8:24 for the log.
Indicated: 10:54
